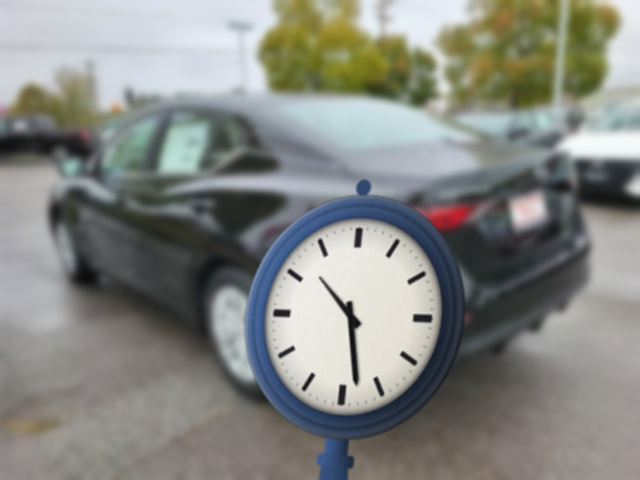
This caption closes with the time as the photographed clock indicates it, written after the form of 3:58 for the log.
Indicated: 10:28
